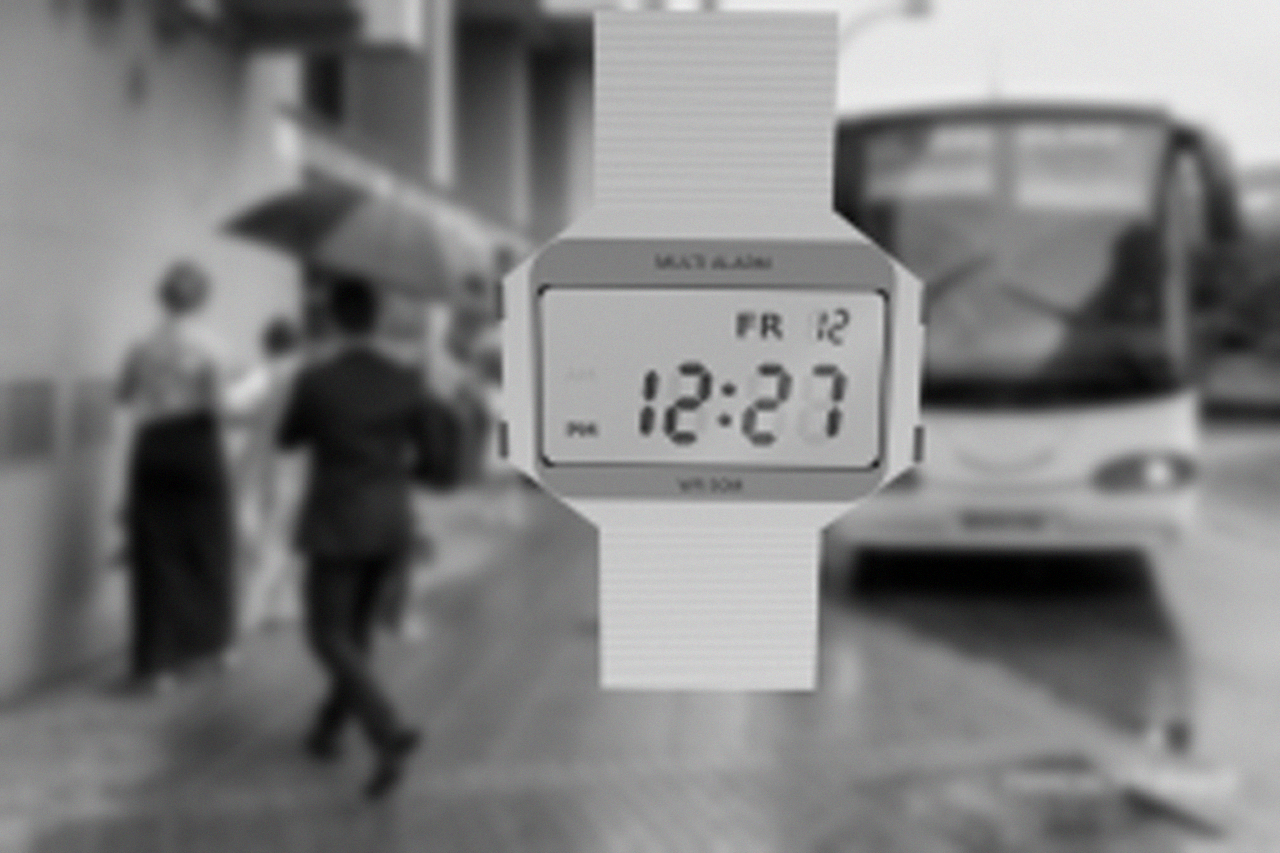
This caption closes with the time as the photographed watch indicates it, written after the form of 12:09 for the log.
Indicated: 12:27
